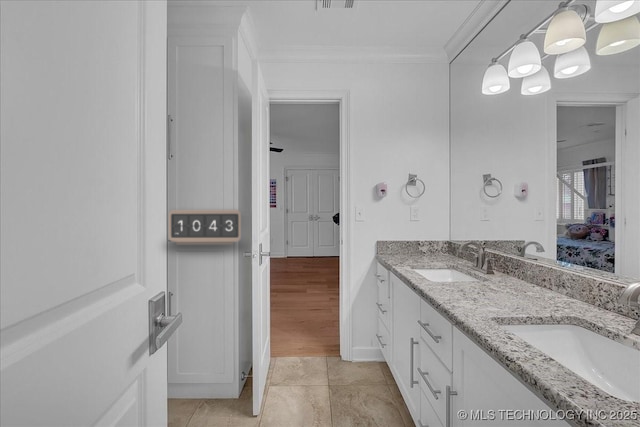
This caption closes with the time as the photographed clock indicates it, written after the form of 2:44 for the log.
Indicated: 10:43
